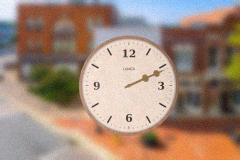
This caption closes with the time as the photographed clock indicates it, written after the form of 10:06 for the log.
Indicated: 2:11
